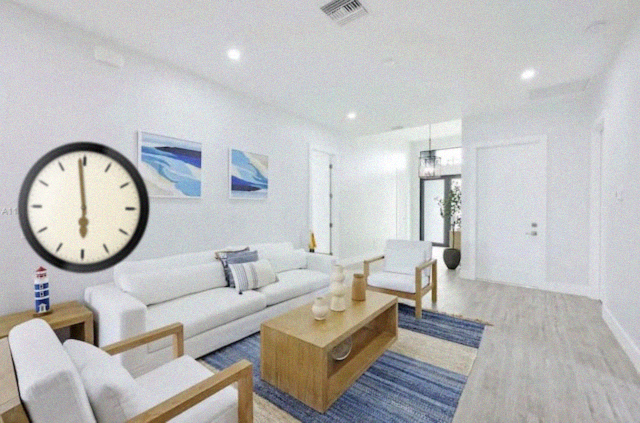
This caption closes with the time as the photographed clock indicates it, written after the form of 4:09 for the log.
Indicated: 5:59
